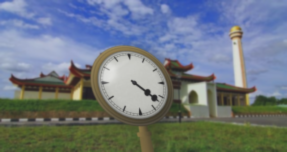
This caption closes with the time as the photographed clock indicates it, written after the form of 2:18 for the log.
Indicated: 4:22
